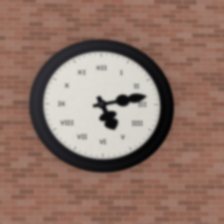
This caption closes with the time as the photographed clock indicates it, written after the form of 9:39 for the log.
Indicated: 5:13
